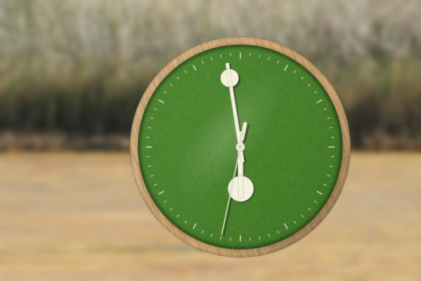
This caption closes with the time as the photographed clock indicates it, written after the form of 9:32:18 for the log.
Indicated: 5:58:32
